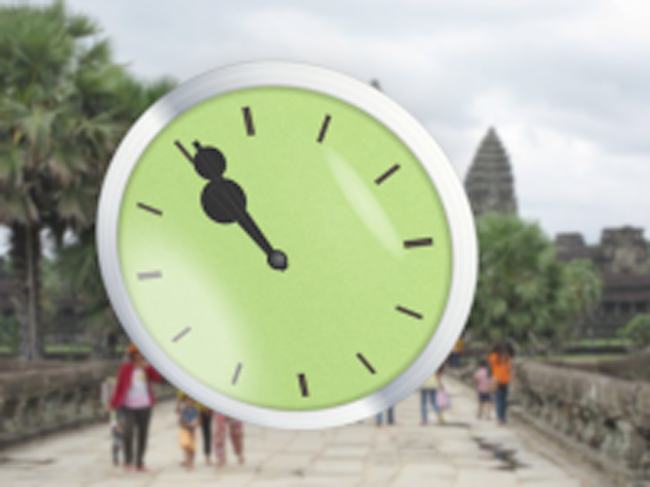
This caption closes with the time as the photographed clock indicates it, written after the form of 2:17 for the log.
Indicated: 10:56
